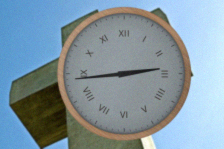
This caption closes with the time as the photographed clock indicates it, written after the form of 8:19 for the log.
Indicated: 2:44
